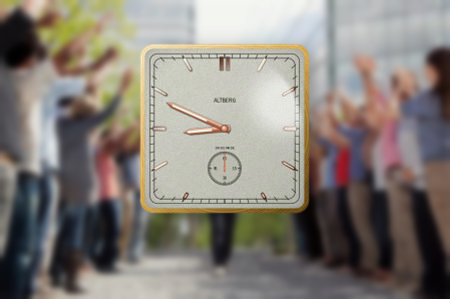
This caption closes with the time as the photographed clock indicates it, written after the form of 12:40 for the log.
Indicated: 8:49
